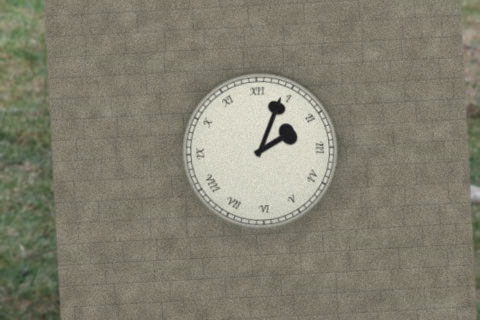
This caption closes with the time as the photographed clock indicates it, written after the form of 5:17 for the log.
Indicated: 2:04
